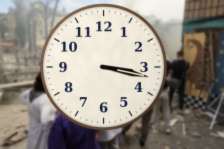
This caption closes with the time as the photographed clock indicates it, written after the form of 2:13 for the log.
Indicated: 3:17
